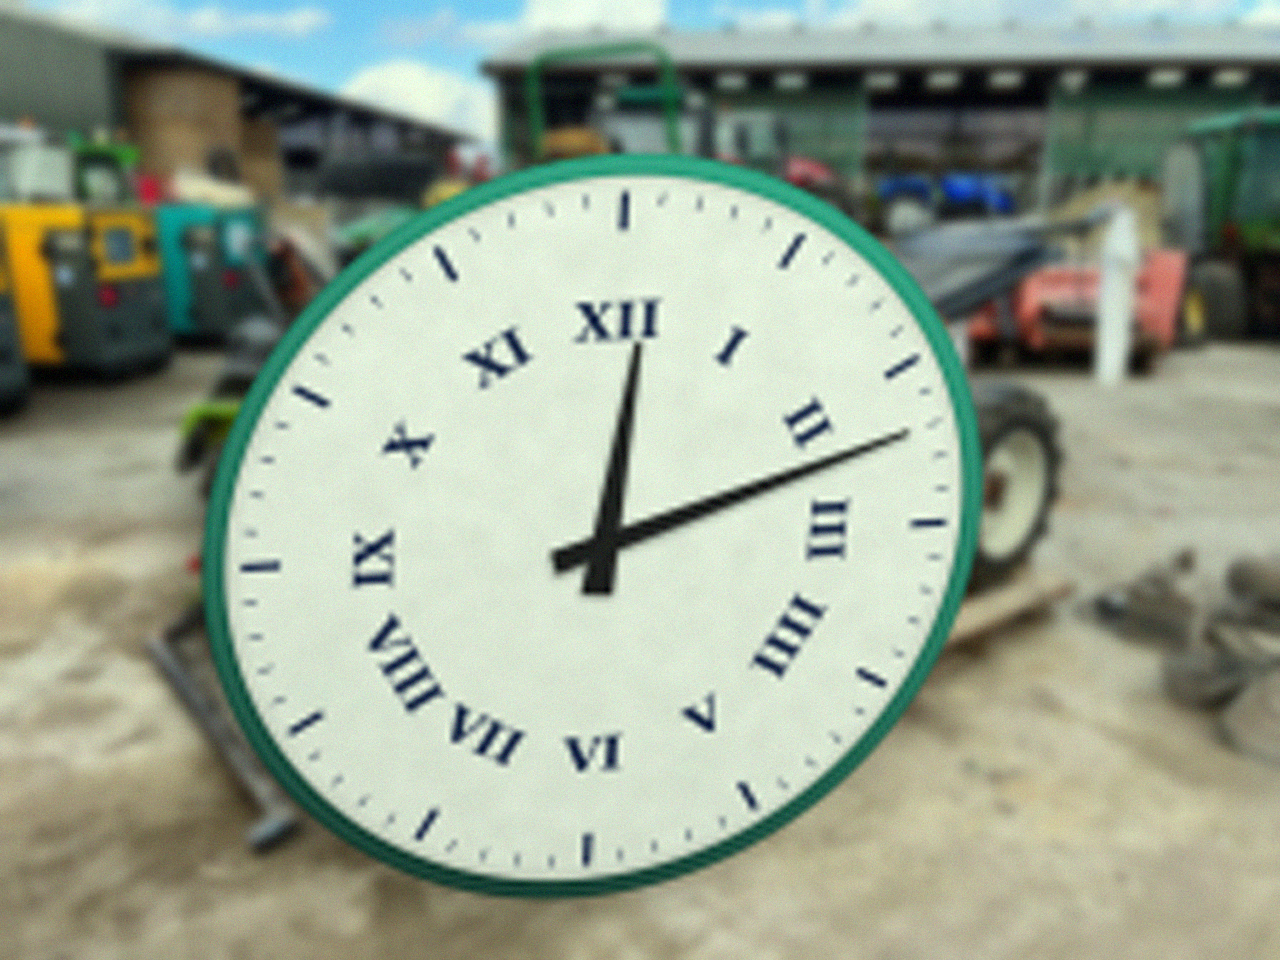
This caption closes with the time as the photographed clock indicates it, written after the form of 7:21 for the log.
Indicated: 12:12
